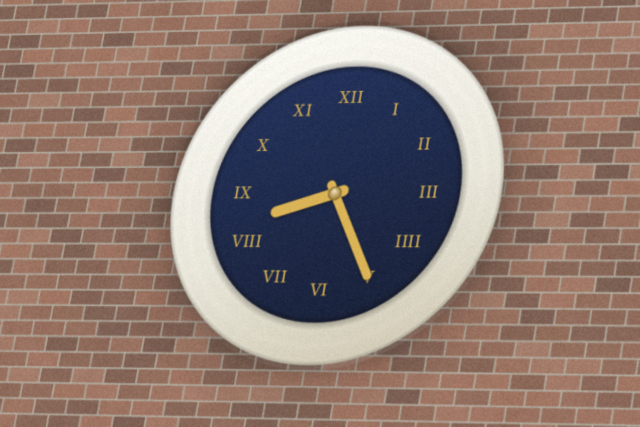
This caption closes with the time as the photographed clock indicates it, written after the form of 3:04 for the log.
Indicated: 8:25
